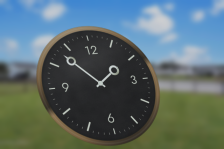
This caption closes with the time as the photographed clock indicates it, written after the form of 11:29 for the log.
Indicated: 1:53
